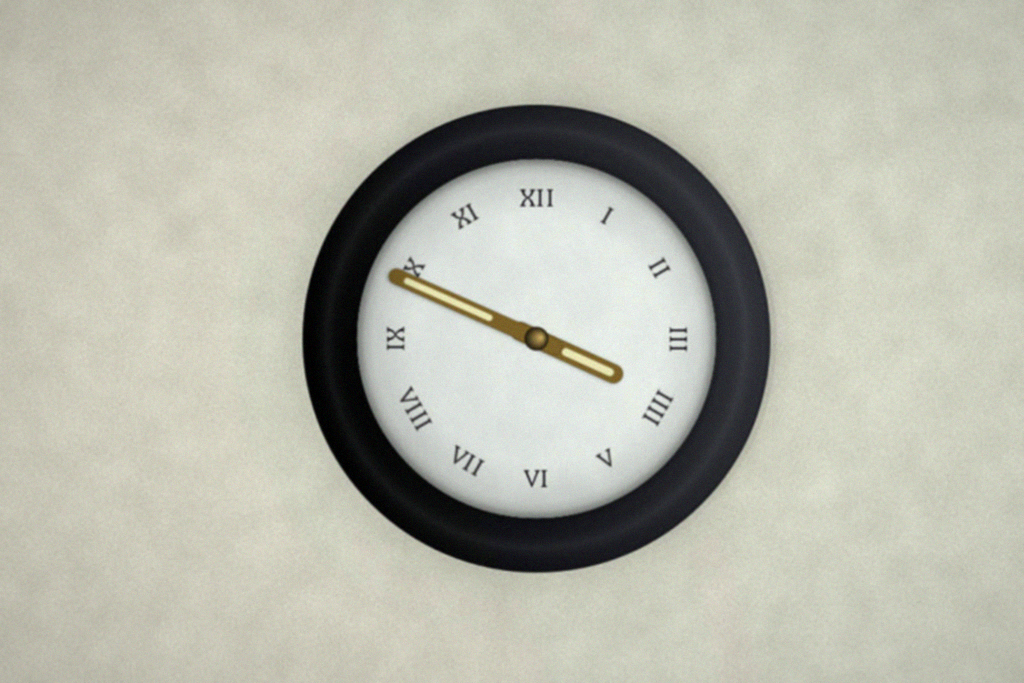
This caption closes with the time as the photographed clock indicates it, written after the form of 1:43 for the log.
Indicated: 3:49
